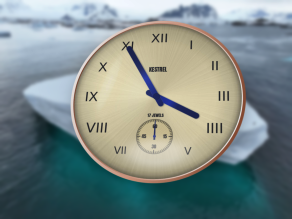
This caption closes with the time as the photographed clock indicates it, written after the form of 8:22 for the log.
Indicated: 3:55
